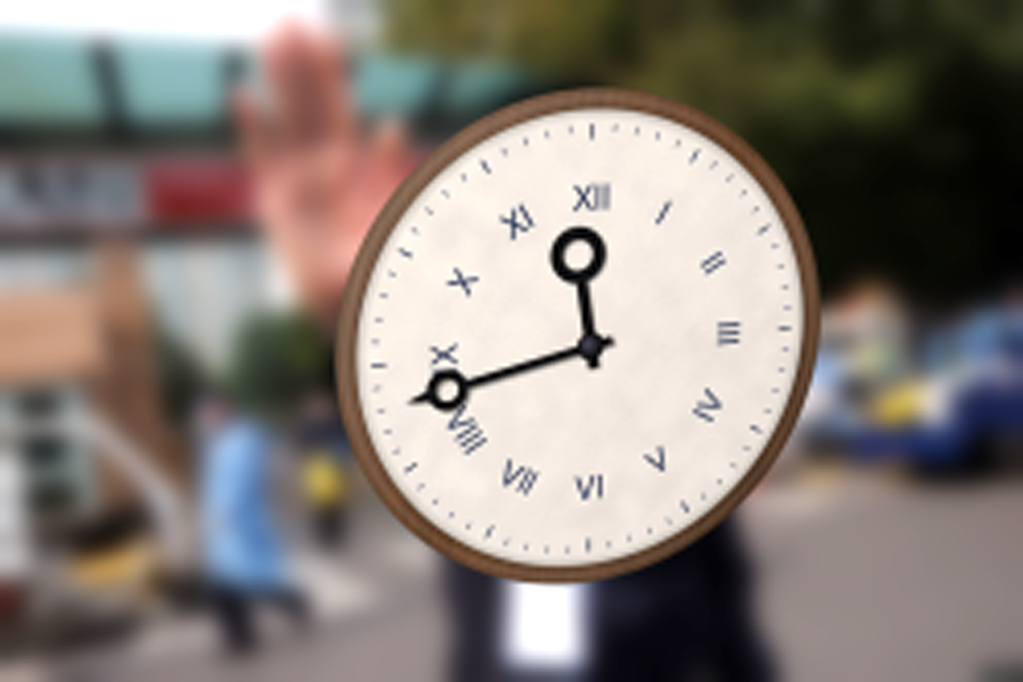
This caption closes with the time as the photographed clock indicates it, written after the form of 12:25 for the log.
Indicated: 11:43
